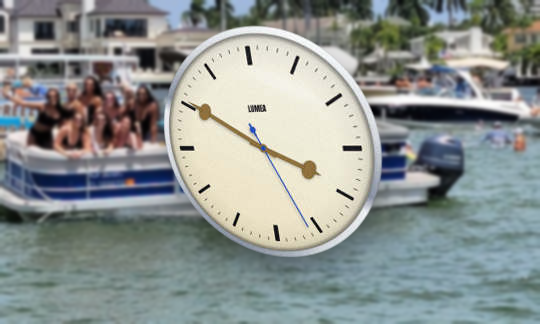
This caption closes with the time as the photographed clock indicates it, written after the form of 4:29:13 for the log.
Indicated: 3:50:26
